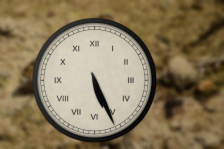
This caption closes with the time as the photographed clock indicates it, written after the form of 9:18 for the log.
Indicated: 5:26
